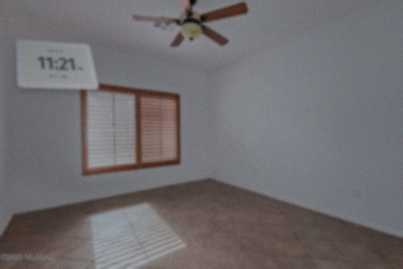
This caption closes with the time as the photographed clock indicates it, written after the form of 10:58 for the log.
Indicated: 11:21
